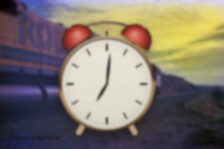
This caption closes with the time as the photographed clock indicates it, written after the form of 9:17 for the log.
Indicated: 7:01
